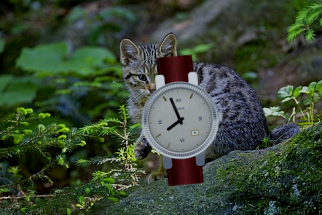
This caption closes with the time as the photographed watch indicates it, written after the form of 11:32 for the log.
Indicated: 7:57
